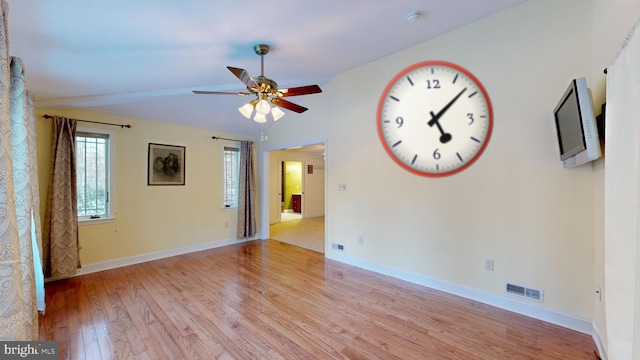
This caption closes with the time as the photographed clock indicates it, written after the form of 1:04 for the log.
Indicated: 5:08
